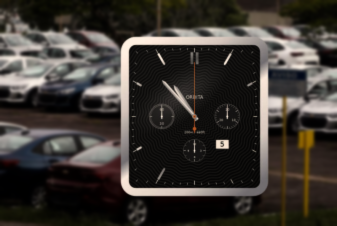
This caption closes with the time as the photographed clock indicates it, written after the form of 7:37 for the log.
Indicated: 10:53
